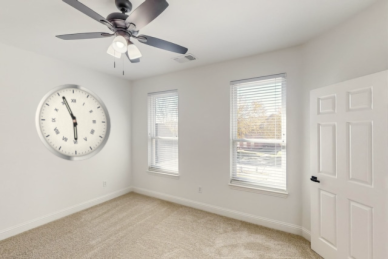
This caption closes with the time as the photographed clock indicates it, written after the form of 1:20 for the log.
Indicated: 5:56
